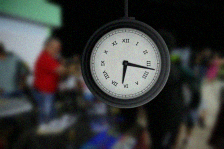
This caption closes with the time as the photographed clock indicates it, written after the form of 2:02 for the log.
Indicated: 6:17
